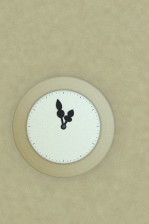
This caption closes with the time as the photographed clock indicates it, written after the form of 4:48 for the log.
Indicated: 12:58
